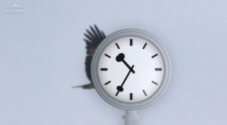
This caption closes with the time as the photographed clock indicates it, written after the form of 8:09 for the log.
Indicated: 10:35
